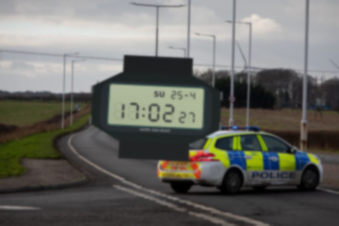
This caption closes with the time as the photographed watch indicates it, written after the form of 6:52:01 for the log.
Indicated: 17:02:27
